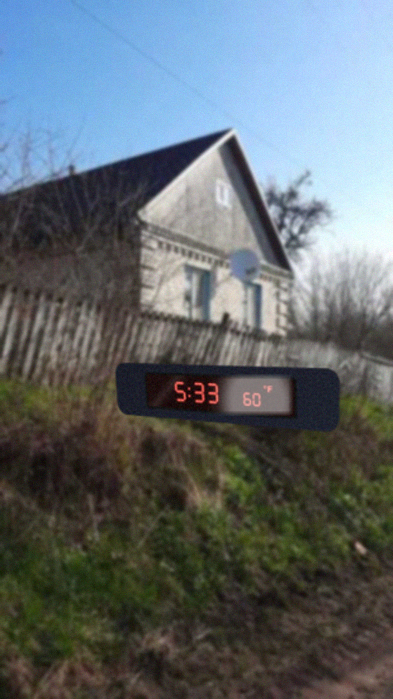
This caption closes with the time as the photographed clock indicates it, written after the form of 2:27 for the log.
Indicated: 5:33
